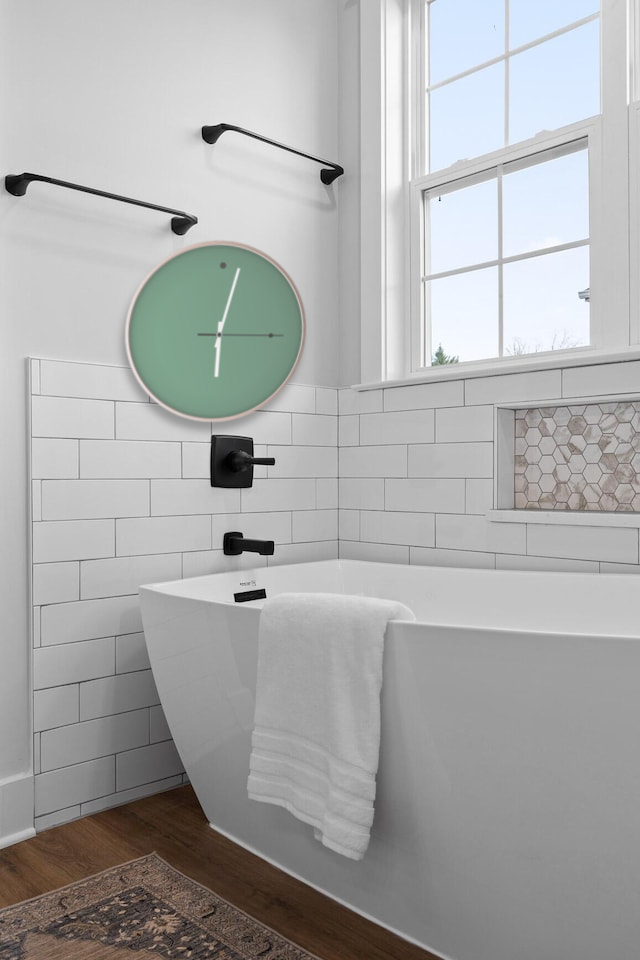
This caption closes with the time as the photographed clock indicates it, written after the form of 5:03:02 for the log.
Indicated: 6:02:15
